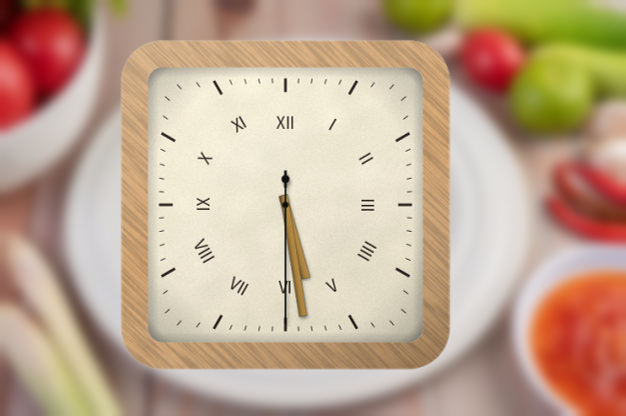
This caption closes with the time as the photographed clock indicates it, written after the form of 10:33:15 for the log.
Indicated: 5:28:30
